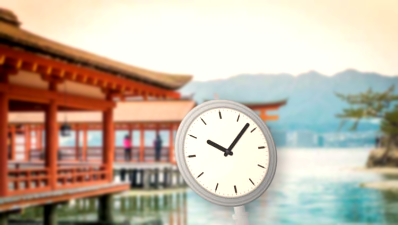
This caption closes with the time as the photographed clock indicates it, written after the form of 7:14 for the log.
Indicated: 10:08
